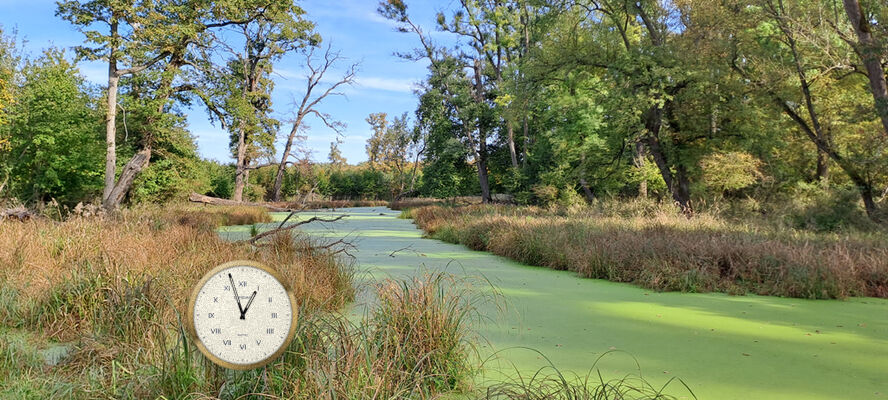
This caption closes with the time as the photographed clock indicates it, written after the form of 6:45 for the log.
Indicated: 12:57
